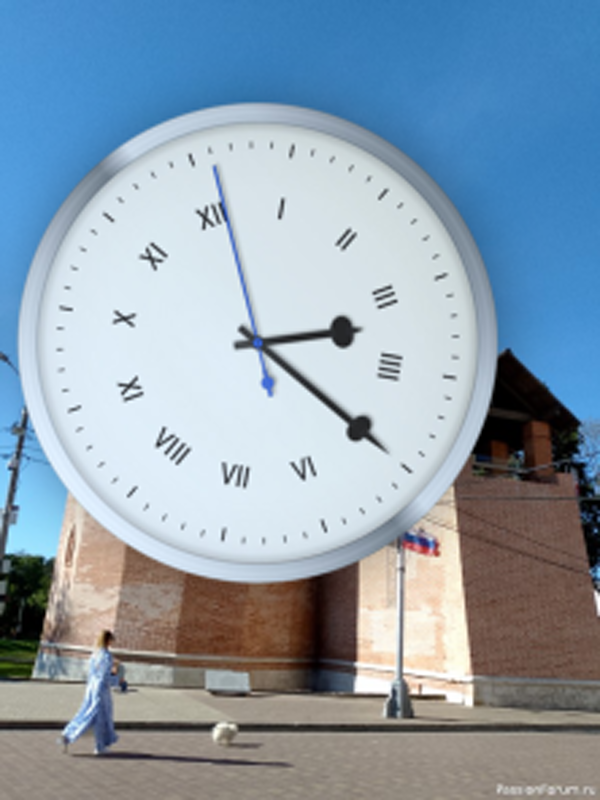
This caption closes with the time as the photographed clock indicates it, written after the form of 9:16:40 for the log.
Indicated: 3:25:01
